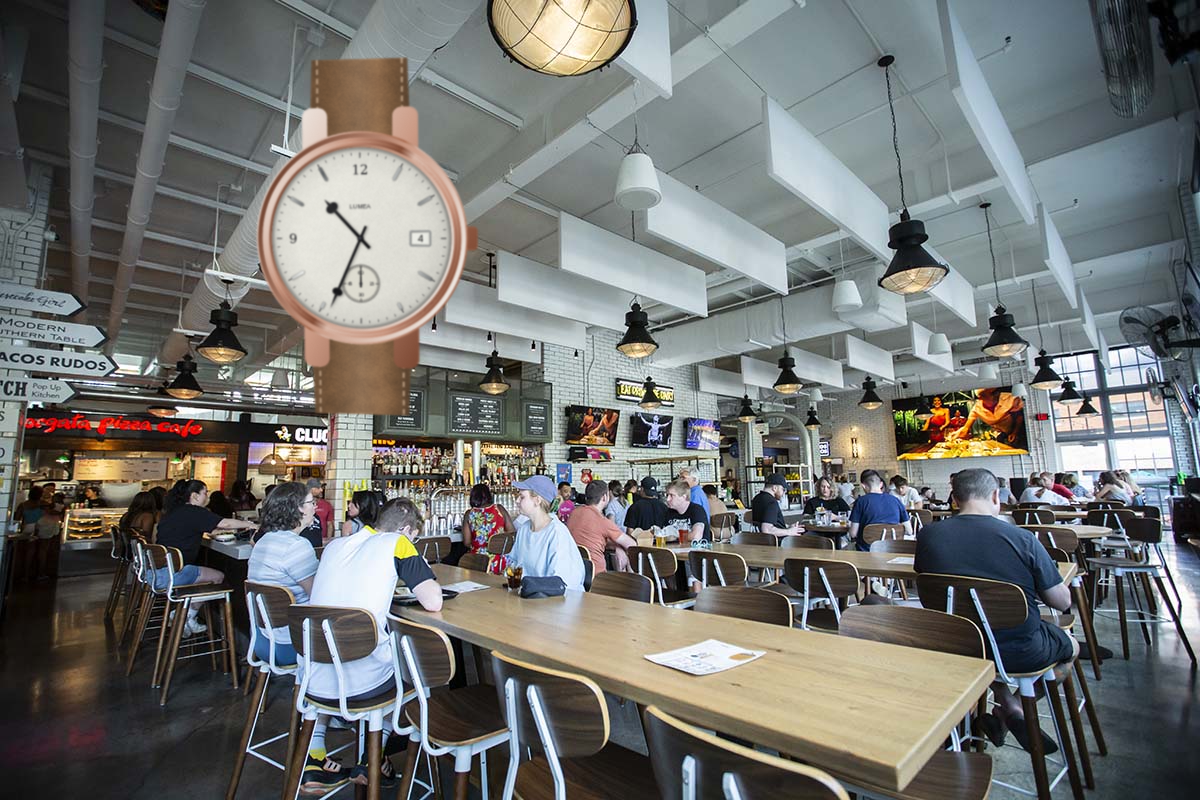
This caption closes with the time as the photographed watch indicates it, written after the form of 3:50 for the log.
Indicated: 10:34
